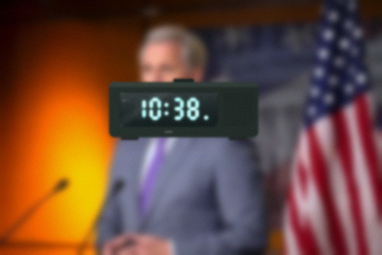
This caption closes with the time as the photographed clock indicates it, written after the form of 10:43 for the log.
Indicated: 10:38
